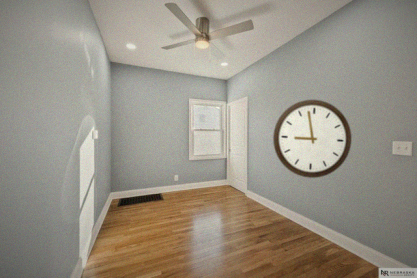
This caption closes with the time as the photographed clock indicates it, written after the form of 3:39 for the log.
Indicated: 8:58
